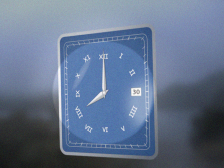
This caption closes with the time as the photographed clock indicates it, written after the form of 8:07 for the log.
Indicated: 8:00
